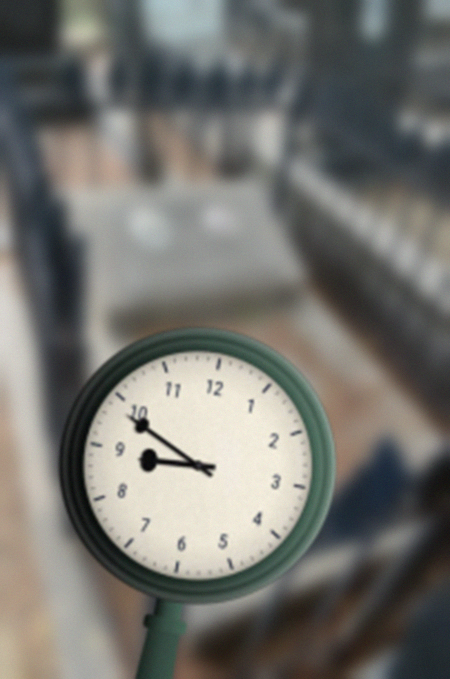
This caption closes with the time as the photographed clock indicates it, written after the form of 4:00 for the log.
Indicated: 8:49
